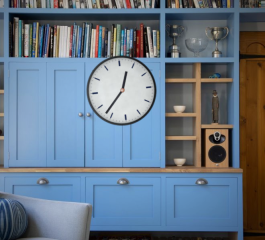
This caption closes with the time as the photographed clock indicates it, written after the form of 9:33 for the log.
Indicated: 12:37
